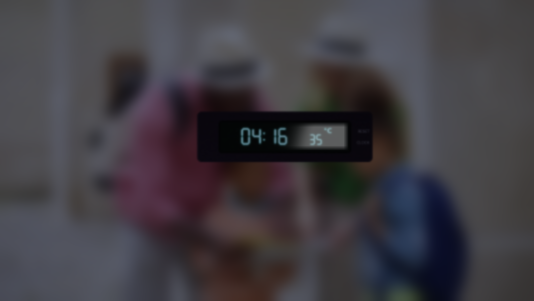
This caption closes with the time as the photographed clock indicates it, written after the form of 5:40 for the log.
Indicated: 4:16
